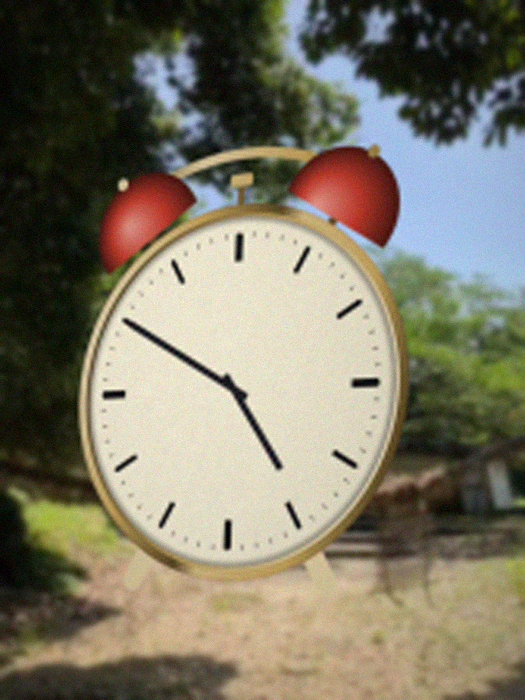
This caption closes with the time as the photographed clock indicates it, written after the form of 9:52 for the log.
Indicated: 4:50
